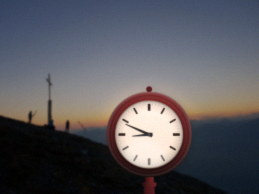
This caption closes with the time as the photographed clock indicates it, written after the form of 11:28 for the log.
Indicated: 8:49
